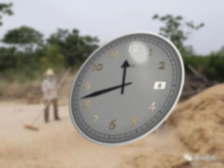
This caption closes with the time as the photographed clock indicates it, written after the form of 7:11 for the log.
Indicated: 11:42
